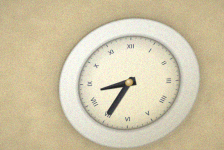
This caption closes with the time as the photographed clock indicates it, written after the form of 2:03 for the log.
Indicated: 8:35
